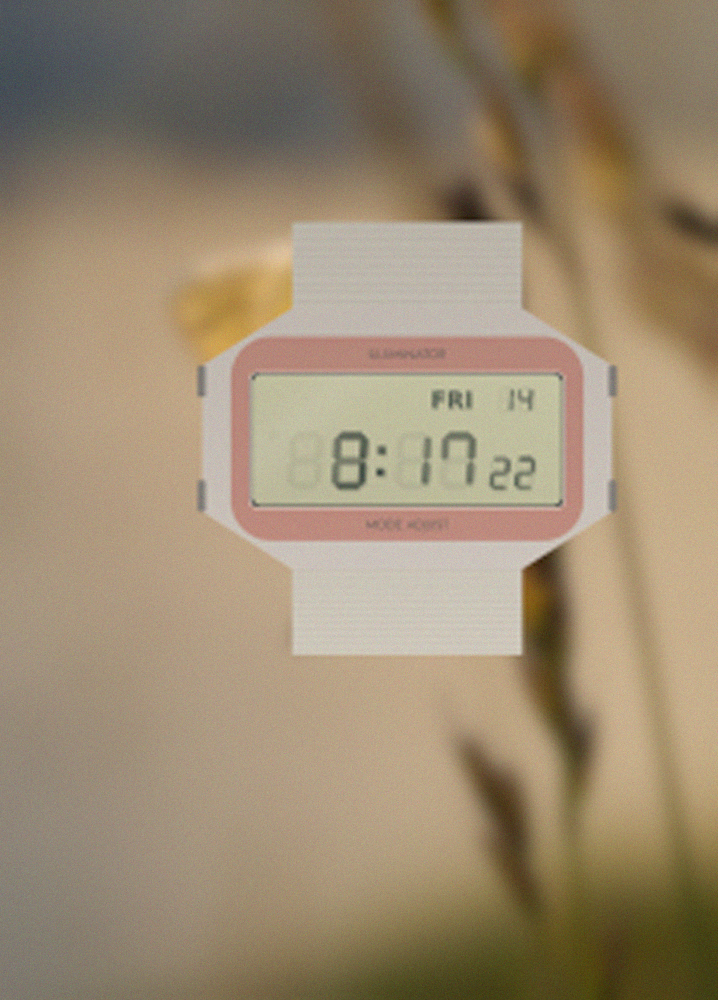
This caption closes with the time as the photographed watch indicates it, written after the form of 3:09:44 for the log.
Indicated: 8:17:22
